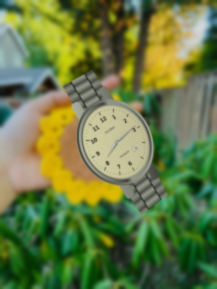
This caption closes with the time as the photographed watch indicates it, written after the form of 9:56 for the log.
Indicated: 8:14
